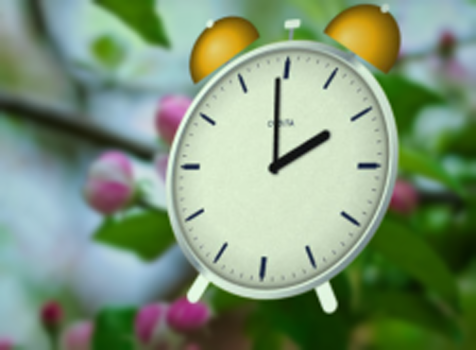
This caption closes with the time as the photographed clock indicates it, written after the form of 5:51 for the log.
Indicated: 1:59
